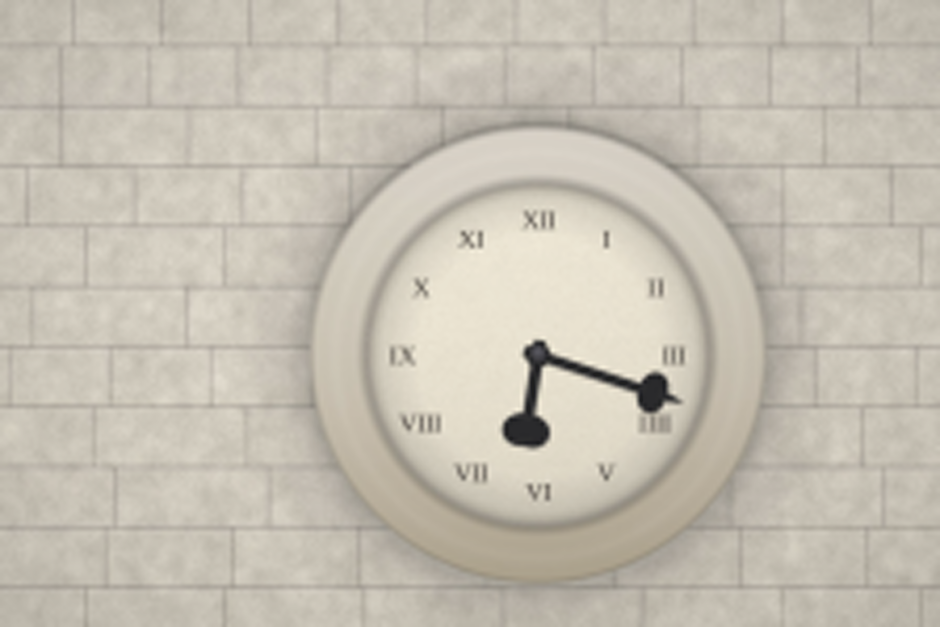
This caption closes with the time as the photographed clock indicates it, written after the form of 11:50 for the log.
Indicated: 6:18
